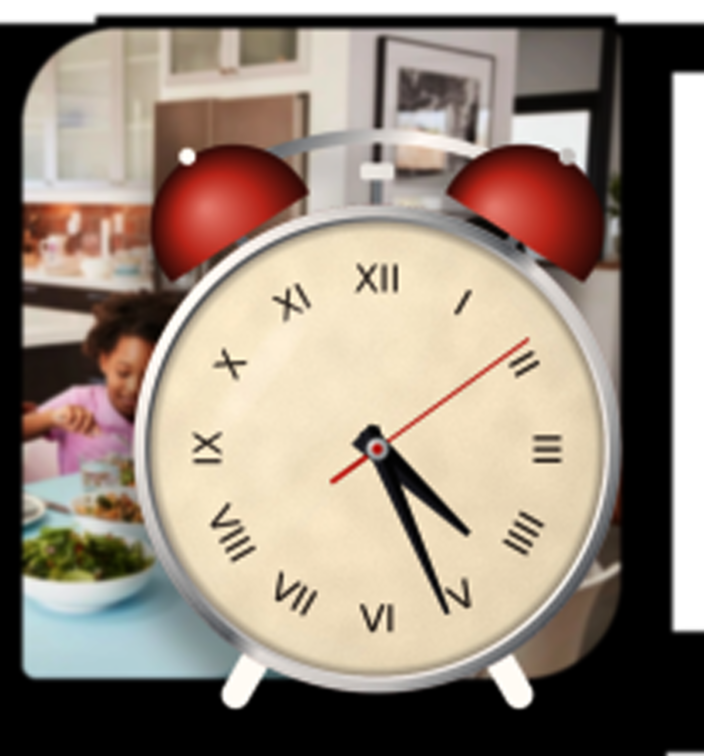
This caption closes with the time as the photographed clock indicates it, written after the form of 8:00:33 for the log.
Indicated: 4:26:09
